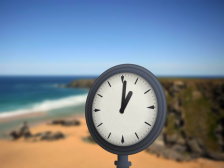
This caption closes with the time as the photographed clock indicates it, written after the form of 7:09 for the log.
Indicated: 1:01
